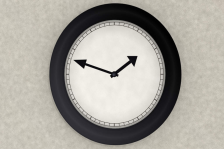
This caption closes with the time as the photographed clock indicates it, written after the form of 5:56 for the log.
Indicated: 1:48
